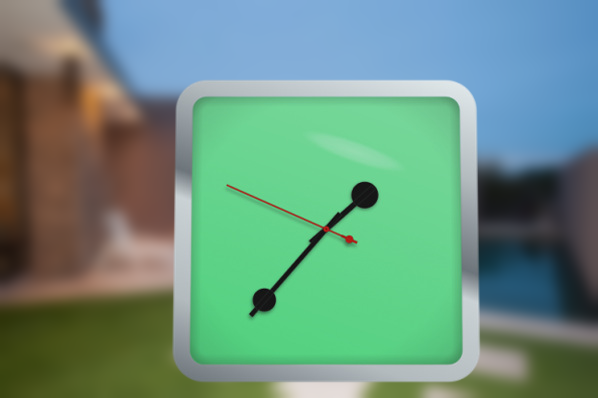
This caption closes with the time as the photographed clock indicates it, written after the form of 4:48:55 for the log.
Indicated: 1:36:49
